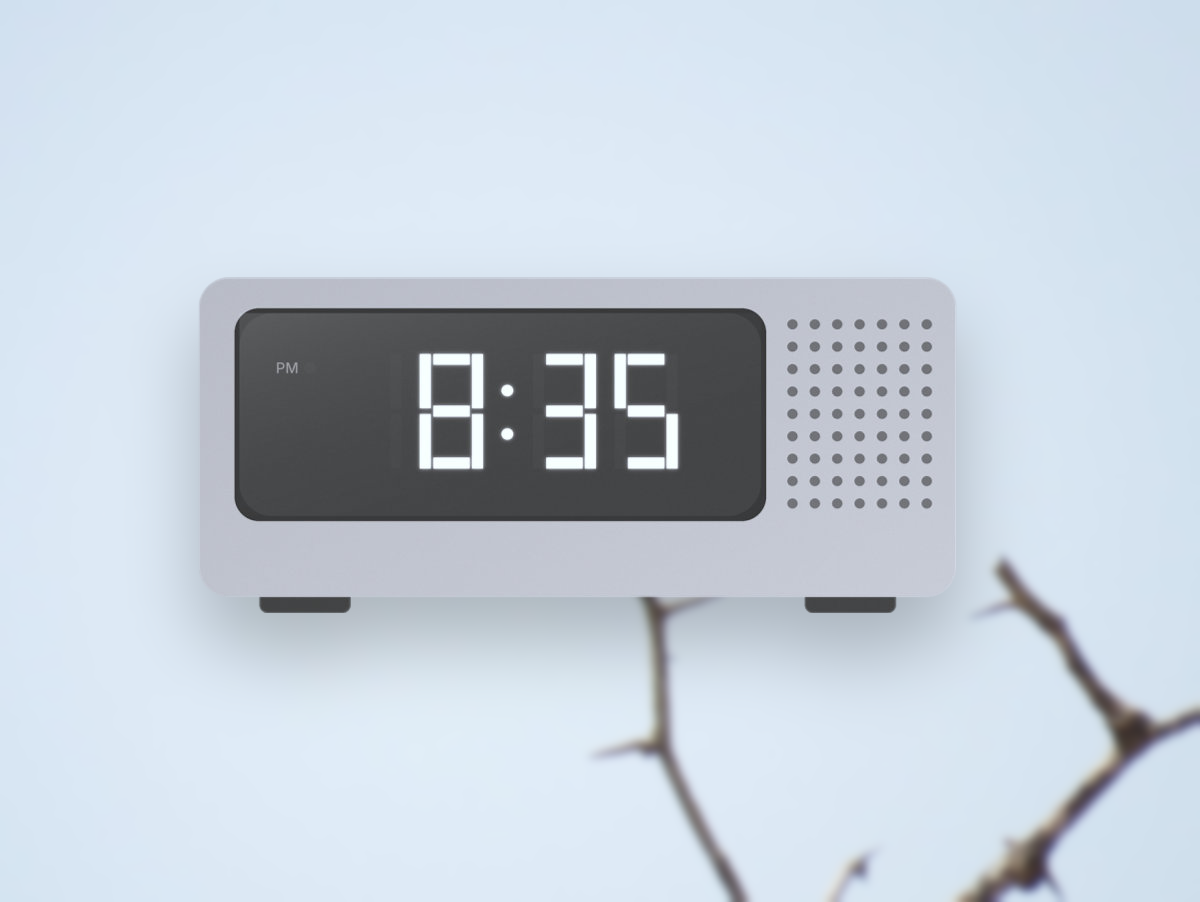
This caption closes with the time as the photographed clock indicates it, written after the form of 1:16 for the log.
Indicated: 8:35
